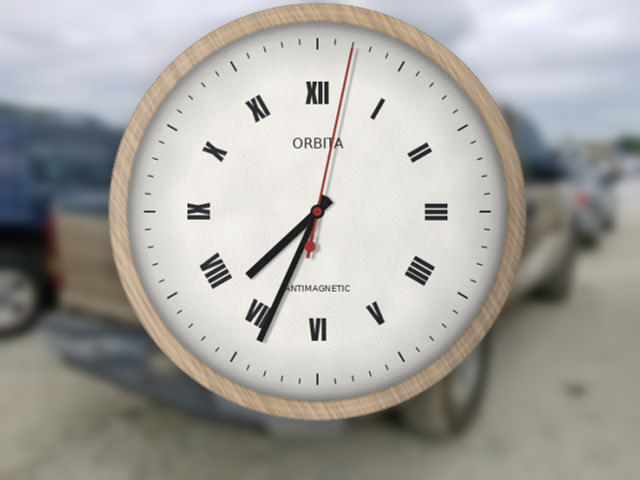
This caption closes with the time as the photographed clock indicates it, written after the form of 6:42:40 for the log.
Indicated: 7:34:02
